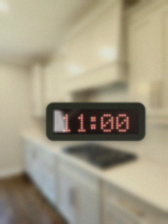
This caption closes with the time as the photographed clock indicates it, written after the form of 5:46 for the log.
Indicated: 11:00
